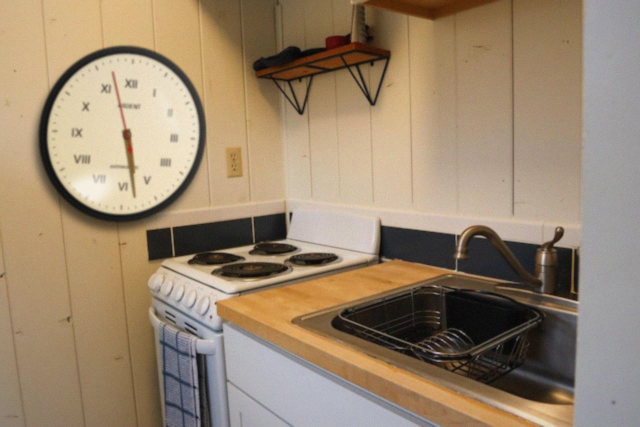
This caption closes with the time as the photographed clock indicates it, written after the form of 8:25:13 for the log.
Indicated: 5:27:57
